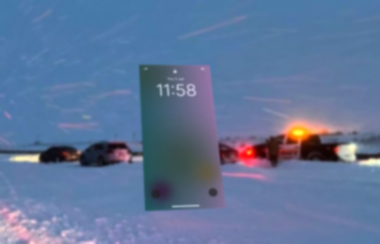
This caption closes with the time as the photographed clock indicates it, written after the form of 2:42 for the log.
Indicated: 11:58
